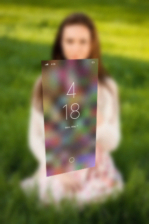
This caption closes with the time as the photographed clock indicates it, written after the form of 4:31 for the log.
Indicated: 4:18
